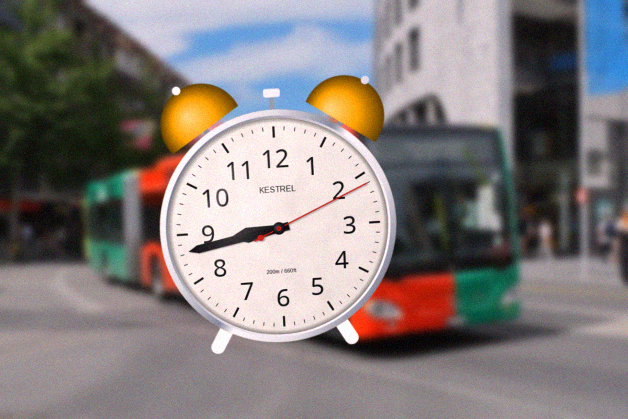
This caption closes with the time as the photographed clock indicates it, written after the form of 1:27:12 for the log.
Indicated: 8:43:11
